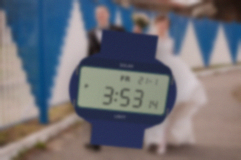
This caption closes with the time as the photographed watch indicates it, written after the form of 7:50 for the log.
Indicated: 3:53
